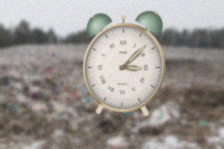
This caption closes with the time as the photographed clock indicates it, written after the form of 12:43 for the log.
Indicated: 3:08
